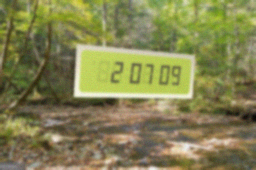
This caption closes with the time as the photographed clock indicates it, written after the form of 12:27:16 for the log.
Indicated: 2:07:09
